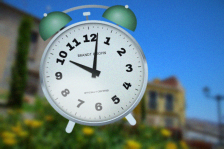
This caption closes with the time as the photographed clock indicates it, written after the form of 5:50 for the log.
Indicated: 10:02
